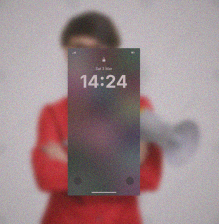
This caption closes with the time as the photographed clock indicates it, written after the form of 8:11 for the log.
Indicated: 14:24
